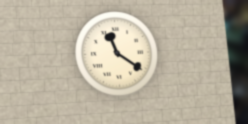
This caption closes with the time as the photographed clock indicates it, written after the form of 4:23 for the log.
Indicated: 11:21
